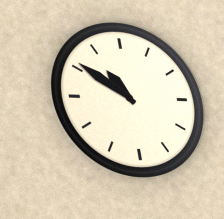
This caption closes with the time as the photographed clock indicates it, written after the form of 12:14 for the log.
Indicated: 10:51
